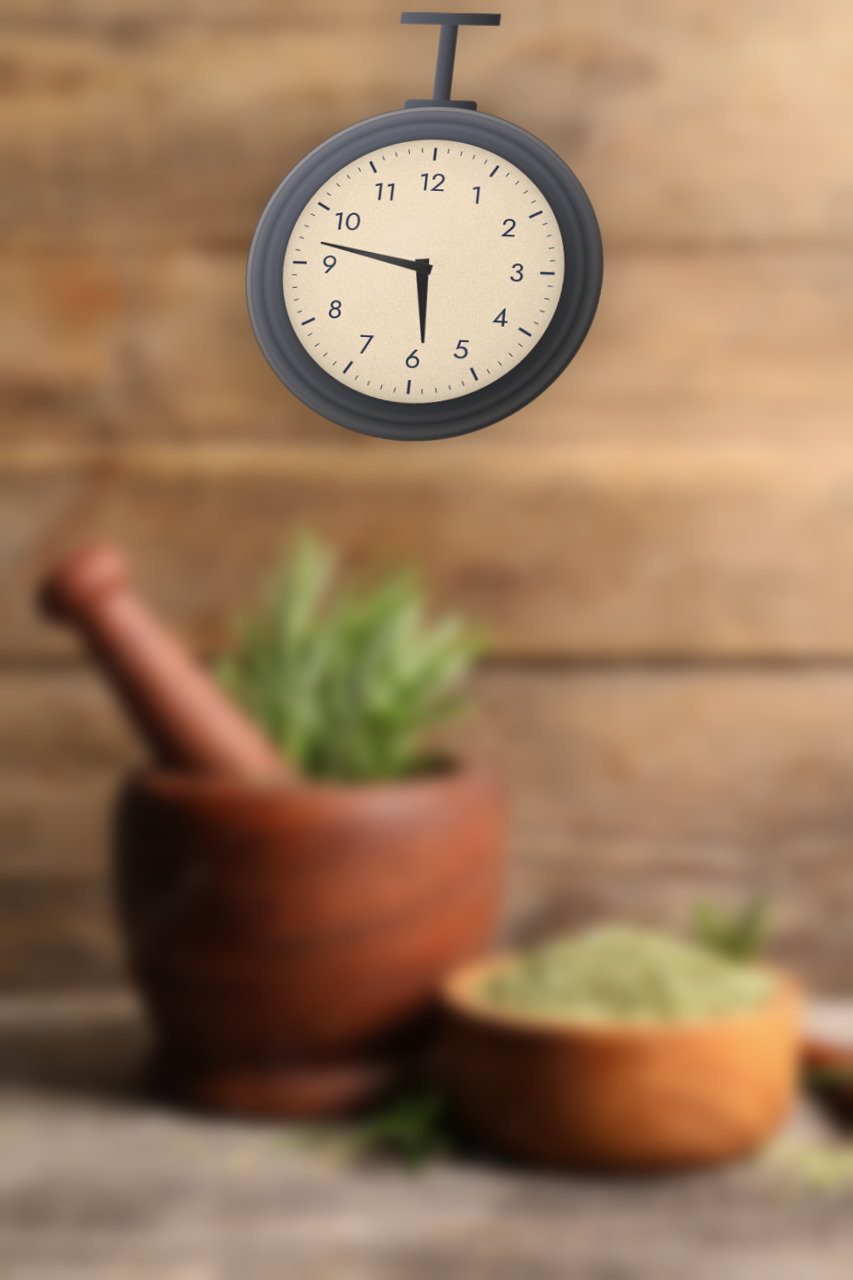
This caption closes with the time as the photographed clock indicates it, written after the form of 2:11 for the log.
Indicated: 5:47
